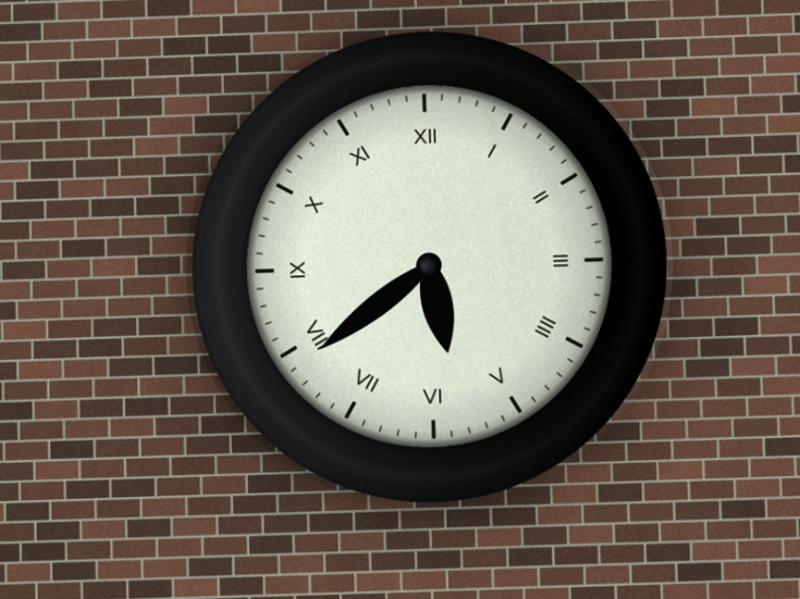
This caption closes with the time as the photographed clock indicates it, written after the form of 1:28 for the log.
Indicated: 5:39
